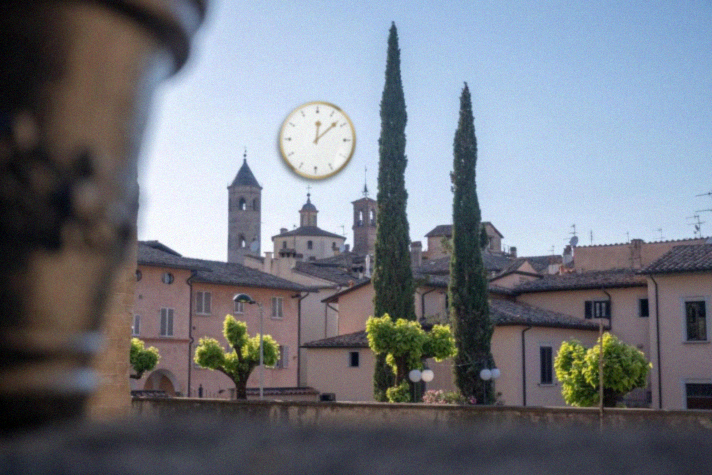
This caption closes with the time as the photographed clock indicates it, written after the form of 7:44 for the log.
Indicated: 12:08
